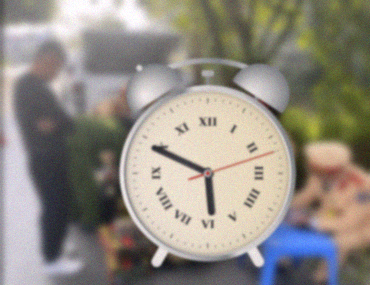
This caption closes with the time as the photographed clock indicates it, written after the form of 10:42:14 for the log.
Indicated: 5:49:12
